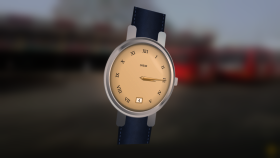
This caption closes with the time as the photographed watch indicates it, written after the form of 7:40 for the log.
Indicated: 3:15
